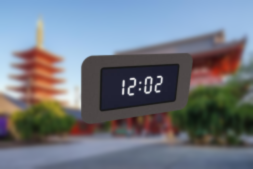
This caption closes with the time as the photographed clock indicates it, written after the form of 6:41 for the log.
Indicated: 12:02
